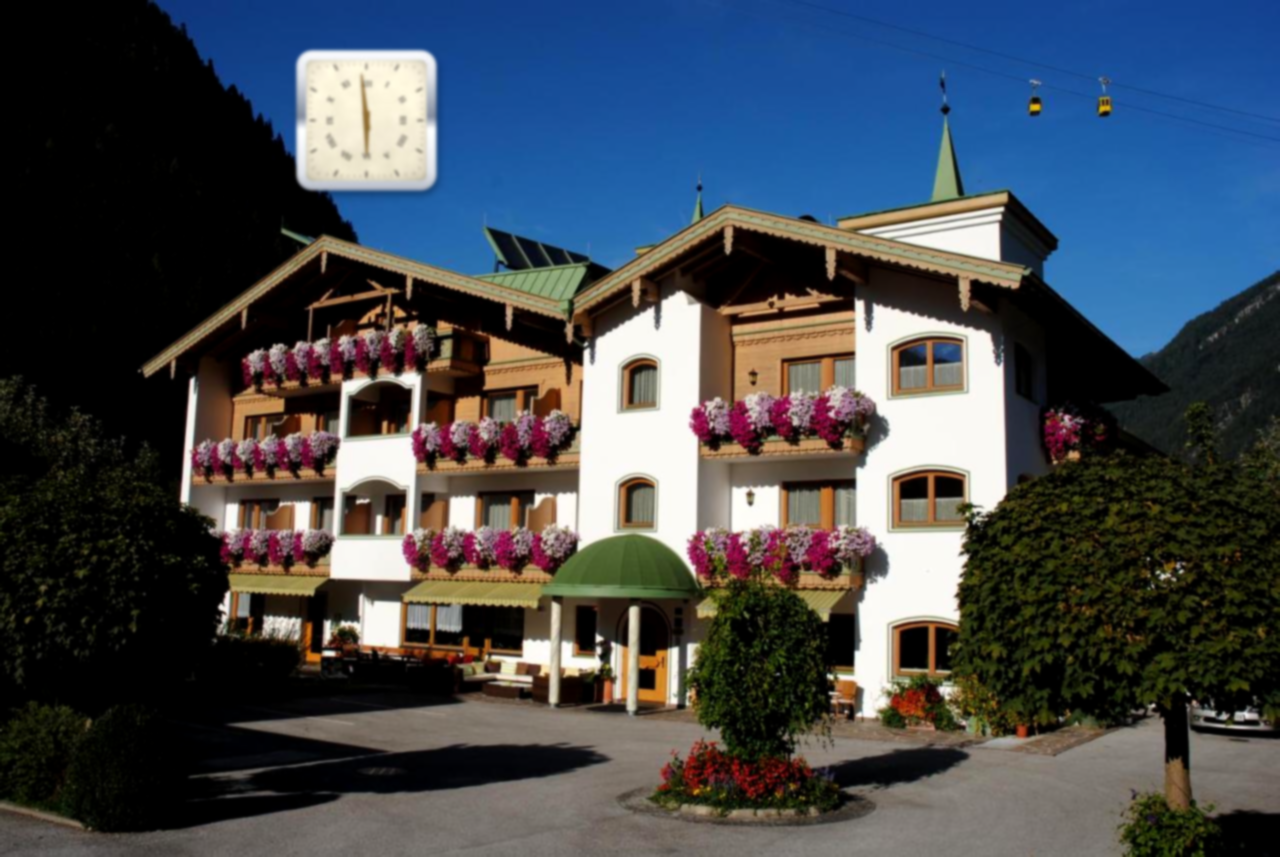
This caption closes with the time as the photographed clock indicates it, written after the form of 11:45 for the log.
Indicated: 5:59
